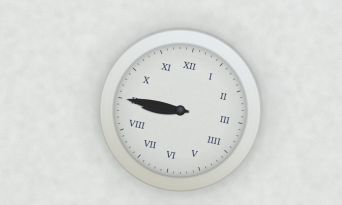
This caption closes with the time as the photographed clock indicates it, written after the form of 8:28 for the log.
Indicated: 8:45
